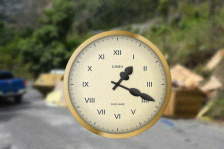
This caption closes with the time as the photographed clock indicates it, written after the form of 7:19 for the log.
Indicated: 1:19
